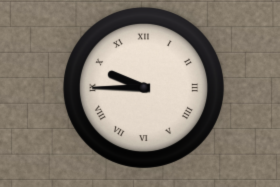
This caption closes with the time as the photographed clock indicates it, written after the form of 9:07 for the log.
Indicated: 9:45
